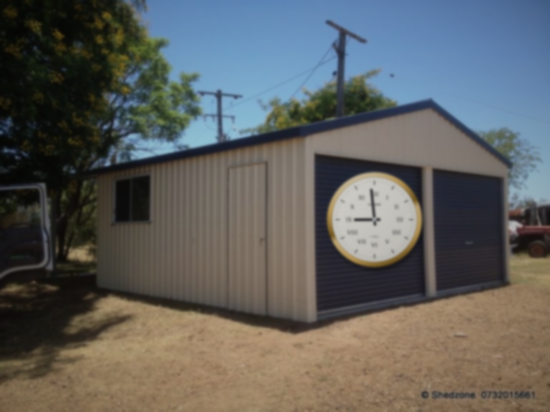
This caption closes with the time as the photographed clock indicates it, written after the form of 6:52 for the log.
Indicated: 8:59
